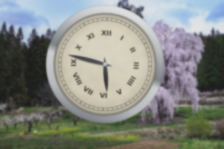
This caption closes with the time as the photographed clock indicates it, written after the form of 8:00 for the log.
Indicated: 5:47
